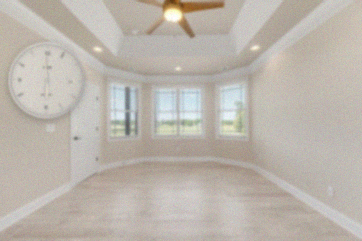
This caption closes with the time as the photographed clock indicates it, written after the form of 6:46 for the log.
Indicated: 5:59
